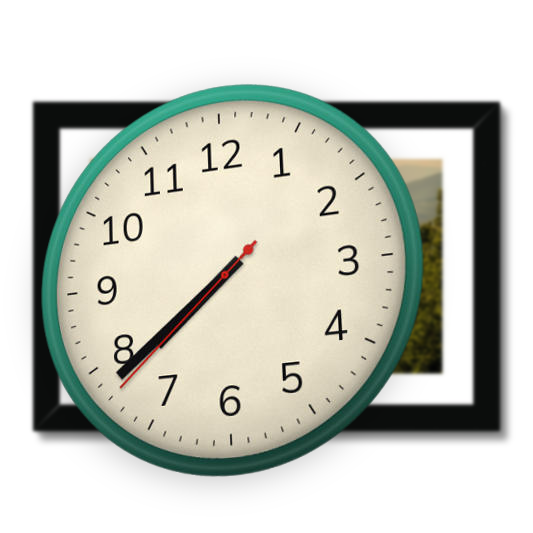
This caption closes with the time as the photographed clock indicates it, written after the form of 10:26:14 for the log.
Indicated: 7:38:38
